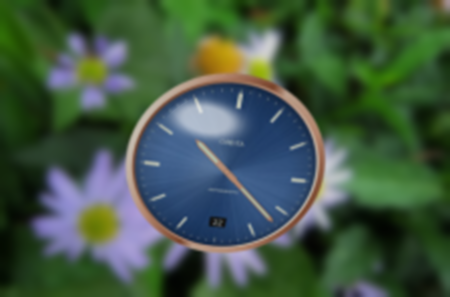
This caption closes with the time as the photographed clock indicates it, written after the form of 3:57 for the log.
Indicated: 10:22
